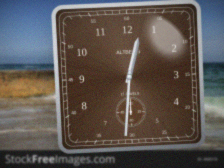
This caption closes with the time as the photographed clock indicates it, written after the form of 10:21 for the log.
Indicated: 12:31
